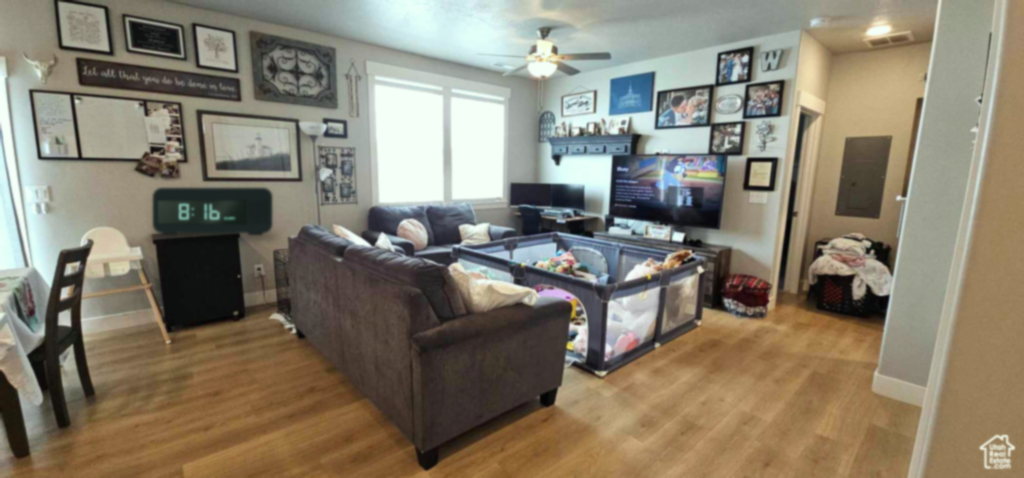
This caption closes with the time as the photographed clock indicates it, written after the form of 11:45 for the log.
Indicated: 8:16
